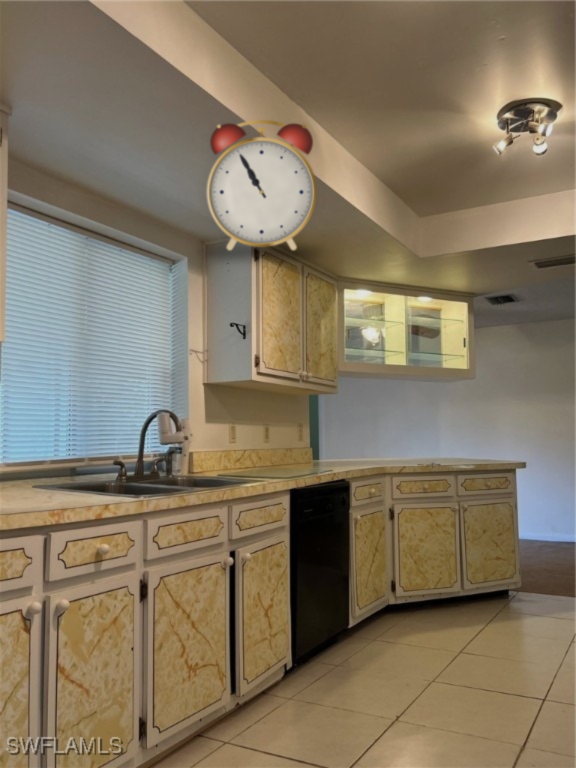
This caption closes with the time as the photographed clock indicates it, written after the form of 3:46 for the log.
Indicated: 10:55
